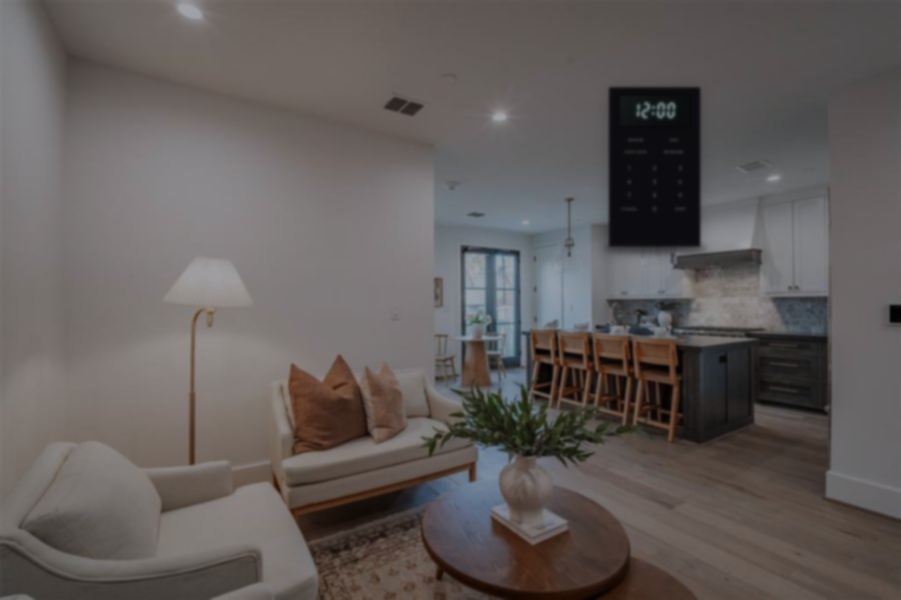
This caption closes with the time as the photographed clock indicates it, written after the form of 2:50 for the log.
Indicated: 12:00
